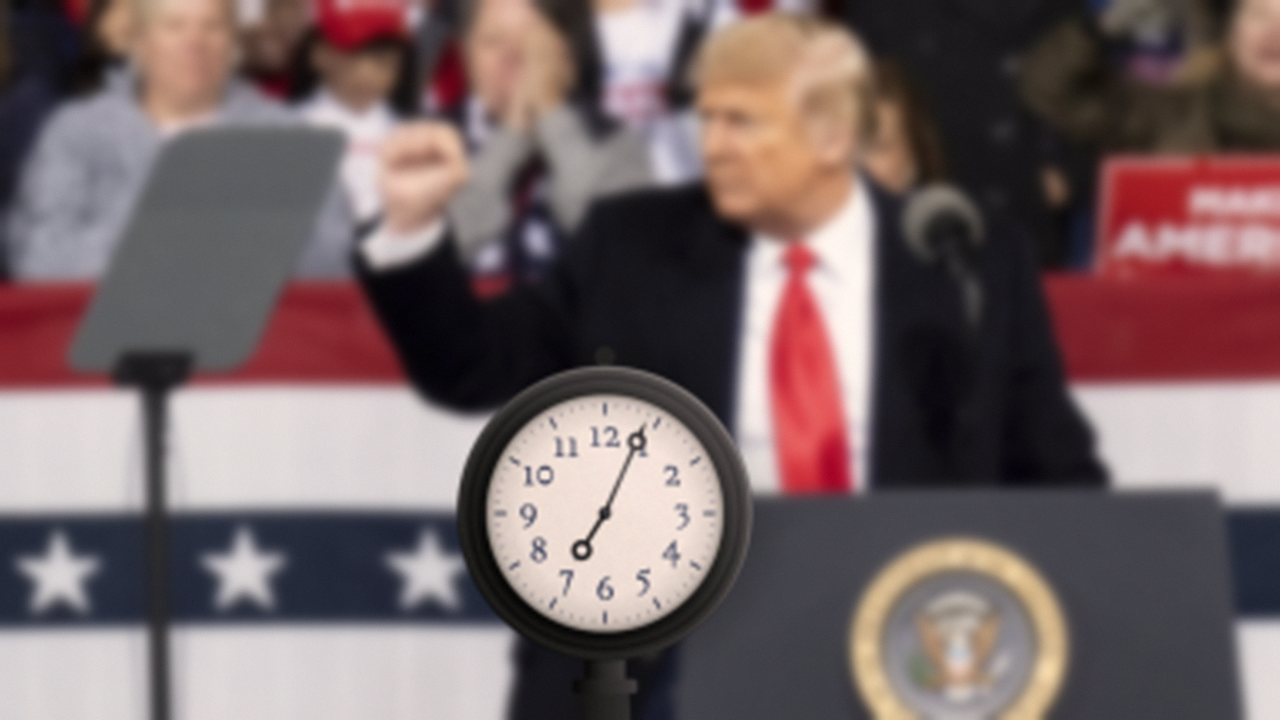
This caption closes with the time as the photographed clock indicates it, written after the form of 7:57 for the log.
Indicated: 7:04
